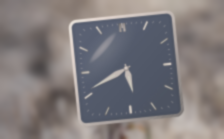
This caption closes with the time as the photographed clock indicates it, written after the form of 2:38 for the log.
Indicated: 5:41
